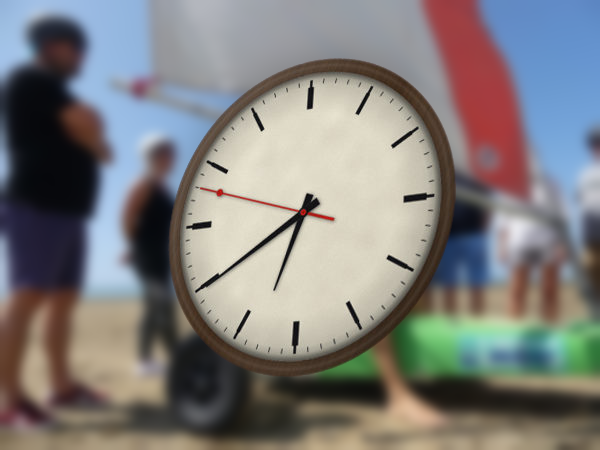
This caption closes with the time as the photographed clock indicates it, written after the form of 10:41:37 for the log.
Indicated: 6:39:48
